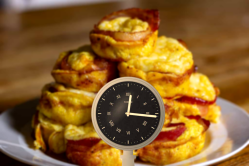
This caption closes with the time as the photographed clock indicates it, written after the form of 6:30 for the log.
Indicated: 12:16
